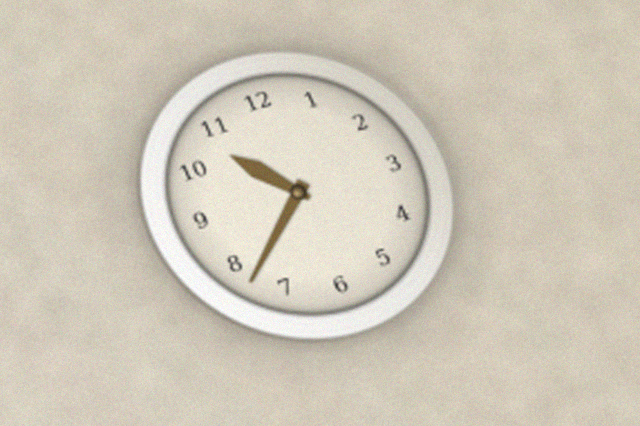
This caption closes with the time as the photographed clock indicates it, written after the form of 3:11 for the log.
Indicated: 10:38
